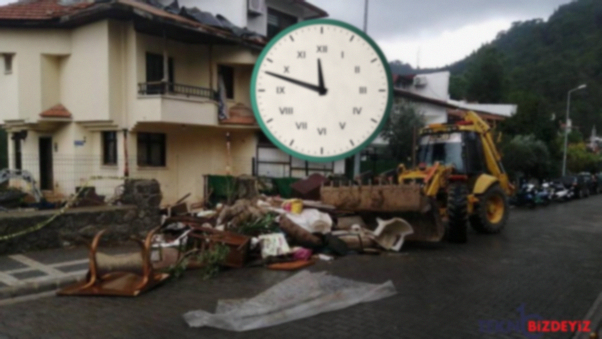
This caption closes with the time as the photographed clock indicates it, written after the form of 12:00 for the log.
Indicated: 11:48
